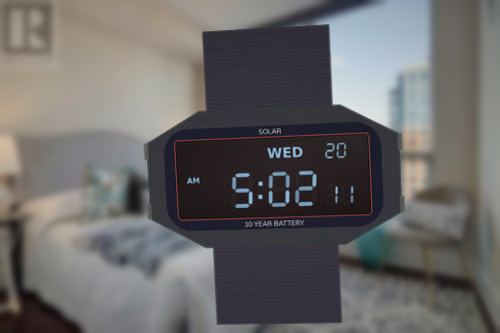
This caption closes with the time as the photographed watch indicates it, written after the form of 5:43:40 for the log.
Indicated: 5:02:11
